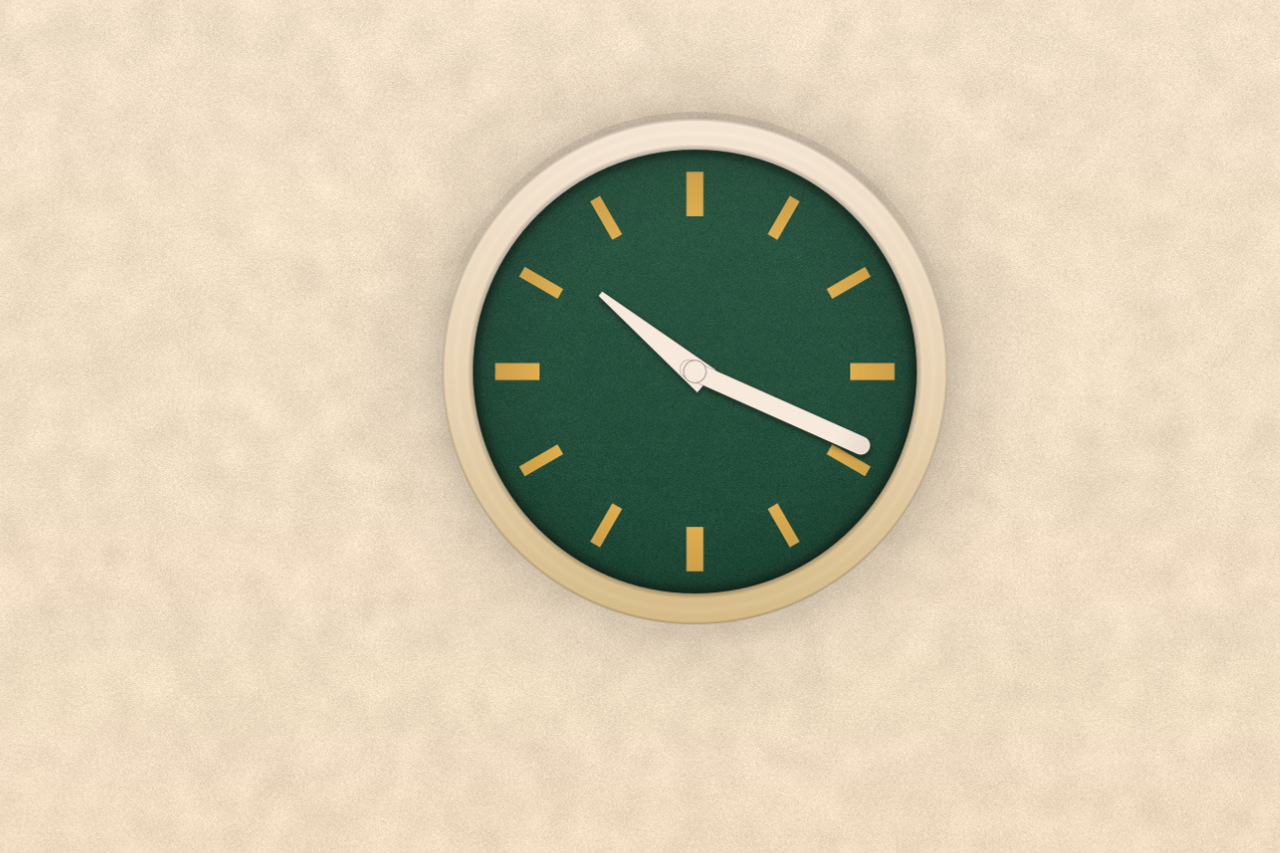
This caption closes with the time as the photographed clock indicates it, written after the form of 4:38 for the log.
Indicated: 10:19
